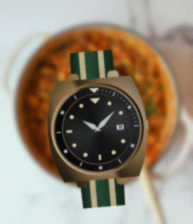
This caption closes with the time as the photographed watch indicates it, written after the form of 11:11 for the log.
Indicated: 10:08
